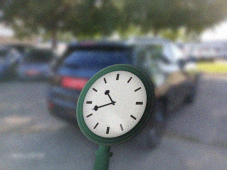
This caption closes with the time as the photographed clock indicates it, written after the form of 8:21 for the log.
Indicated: 10:42
